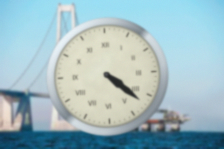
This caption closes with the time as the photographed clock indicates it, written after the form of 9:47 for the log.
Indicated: 4:22
